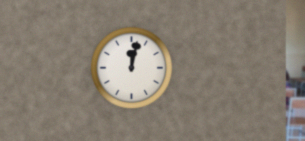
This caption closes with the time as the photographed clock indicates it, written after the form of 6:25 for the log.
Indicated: 12:02
